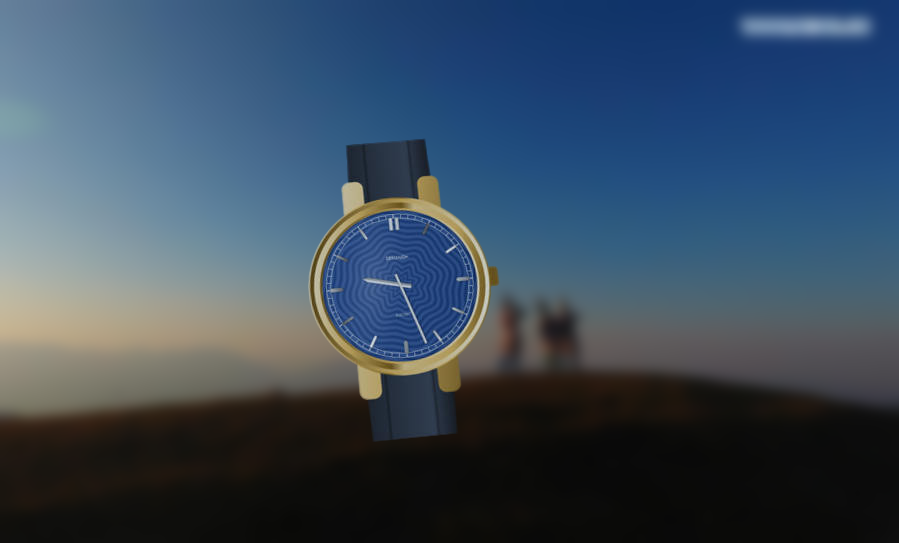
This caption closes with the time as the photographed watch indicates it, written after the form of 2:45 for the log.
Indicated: 9:27
